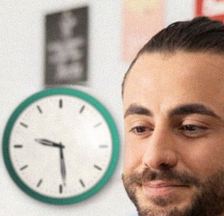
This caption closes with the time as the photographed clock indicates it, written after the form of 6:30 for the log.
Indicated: 9:29
